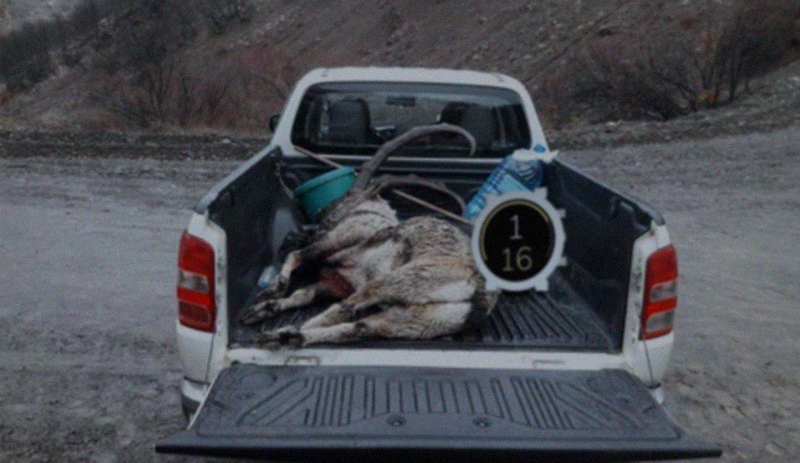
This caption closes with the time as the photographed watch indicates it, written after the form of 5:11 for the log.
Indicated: 1:16
